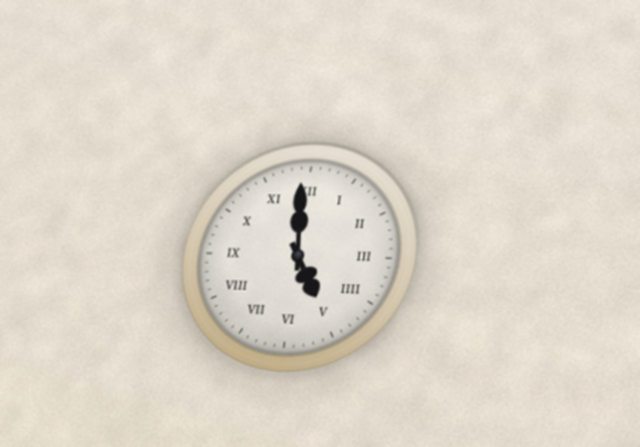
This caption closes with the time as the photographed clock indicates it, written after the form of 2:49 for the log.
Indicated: 4:59
